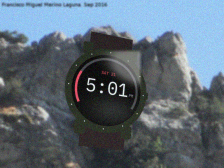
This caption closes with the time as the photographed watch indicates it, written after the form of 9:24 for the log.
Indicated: 5:01
